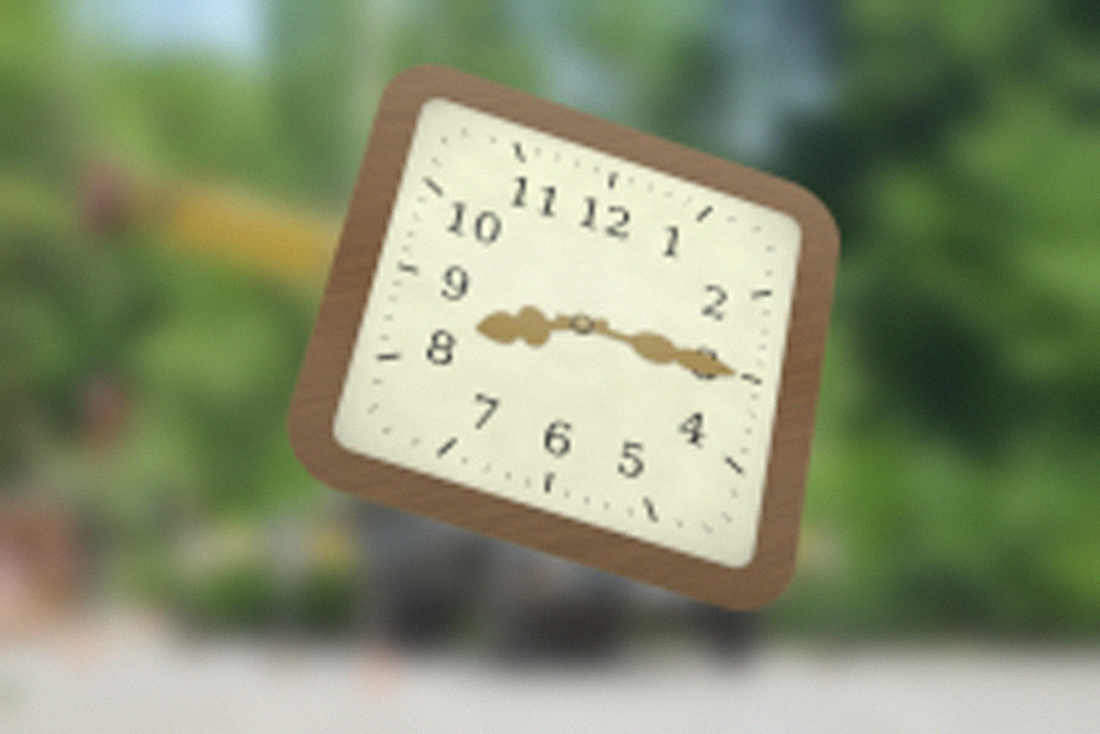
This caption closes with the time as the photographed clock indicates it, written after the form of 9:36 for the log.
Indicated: 8:15
